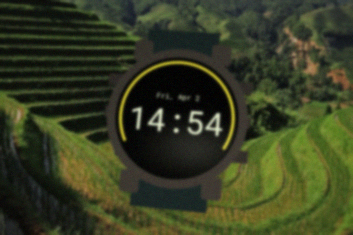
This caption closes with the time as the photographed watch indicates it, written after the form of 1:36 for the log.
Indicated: 14:54
